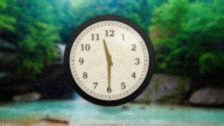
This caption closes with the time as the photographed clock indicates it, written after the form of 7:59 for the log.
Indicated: 11:30
